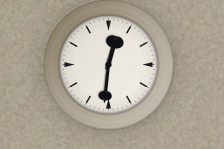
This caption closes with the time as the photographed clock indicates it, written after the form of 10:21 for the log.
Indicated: 12:31
